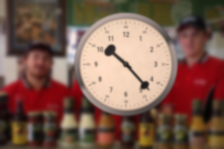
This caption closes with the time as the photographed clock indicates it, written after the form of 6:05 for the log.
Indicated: 10:23
